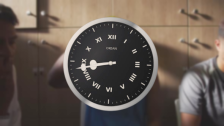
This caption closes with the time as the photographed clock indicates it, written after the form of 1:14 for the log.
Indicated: 8:43
